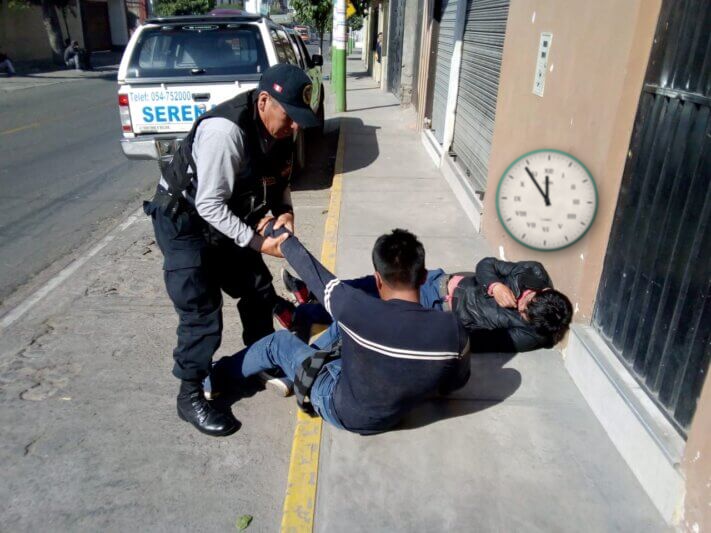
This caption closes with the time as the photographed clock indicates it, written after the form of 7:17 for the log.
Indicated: 11:54
